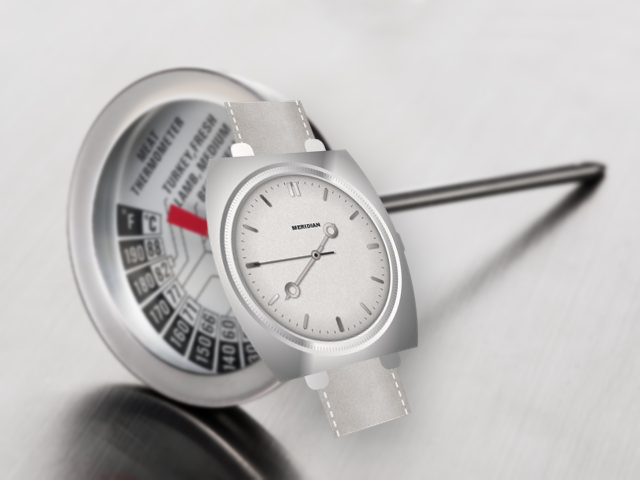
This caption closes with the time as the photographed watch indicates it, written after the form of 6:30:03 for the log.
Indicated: 1:38:45
